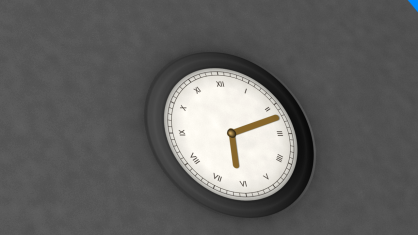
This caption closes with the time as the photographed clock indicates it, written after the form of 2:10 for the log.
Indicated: 6:12
